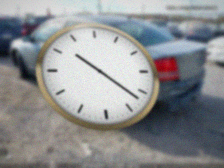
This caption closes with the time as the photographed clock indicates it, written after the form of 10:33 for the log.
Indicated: 10:22
